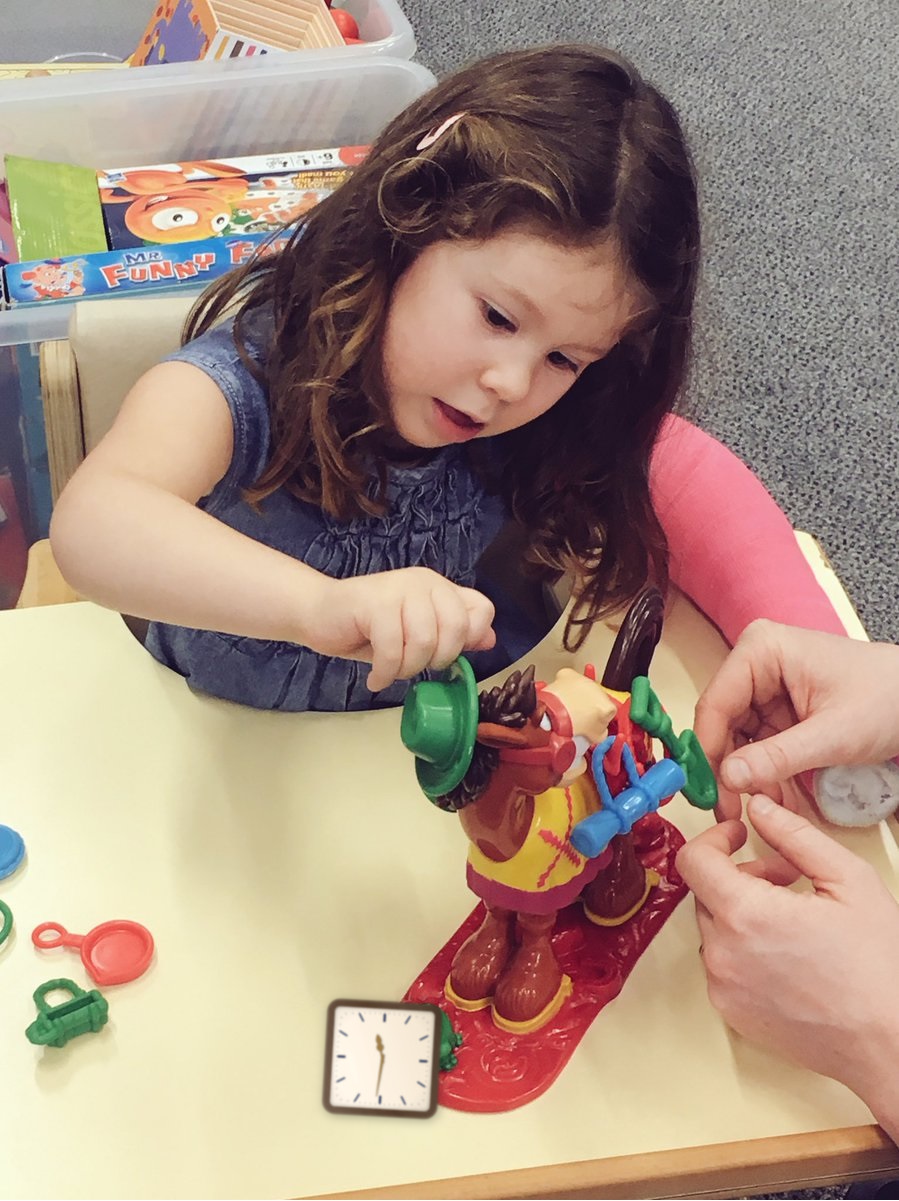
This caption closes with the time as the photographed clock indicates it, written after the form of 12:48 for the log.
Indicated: 11:31
